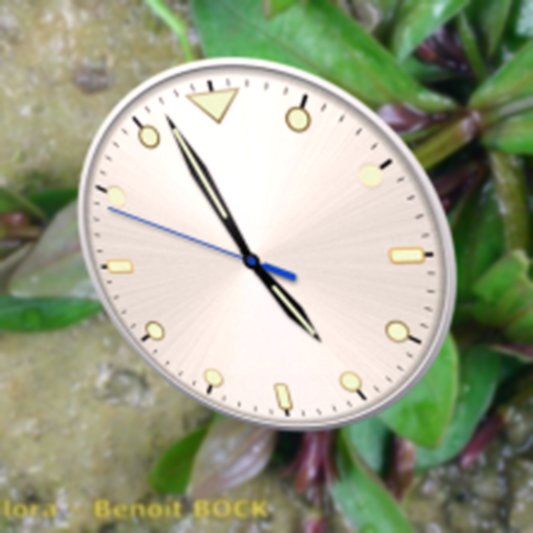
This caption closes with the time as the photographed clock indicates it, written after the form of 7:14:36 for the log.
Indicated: 4:56:49
